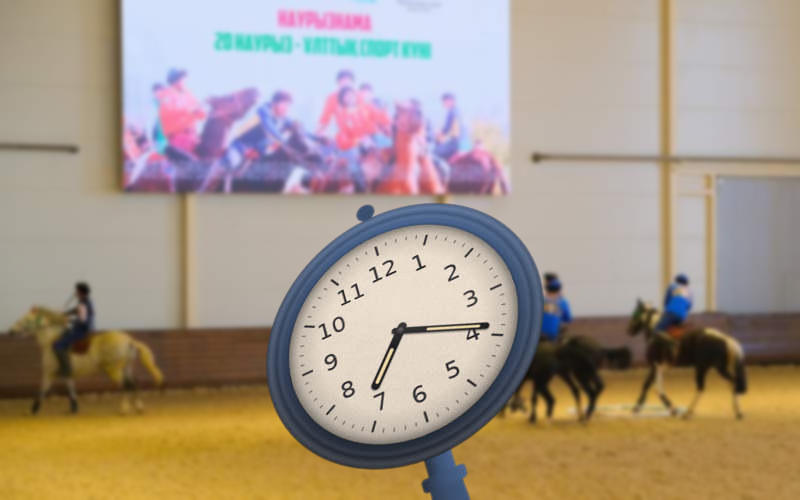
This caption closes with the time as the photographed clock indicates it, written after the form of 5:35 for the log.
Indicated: 7:19
